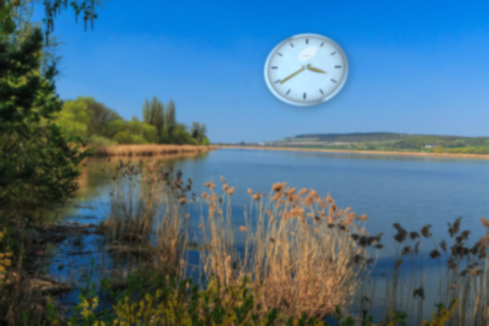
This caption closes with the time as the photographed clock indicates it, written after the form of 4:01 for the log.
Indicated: 3:39
